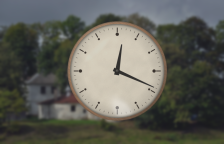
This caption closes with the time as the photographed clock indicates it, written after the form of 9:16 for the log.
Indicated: 12:19
